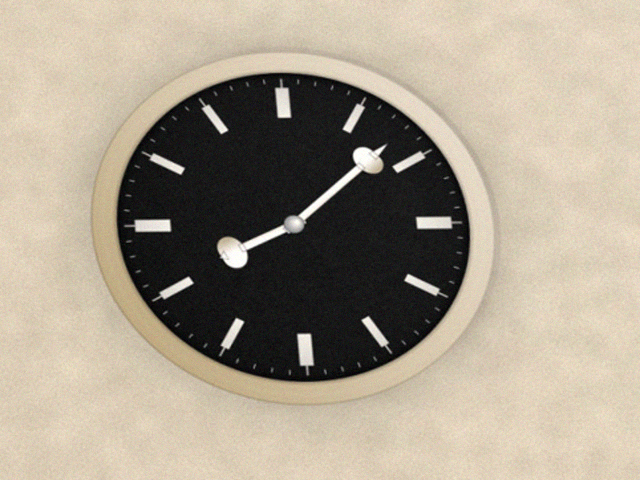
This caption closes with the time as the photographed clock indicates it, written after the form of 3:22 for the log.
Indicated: 8:08
